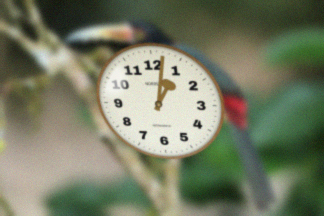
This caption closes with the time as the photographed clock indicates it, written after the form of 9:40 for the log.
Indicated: 1:02
